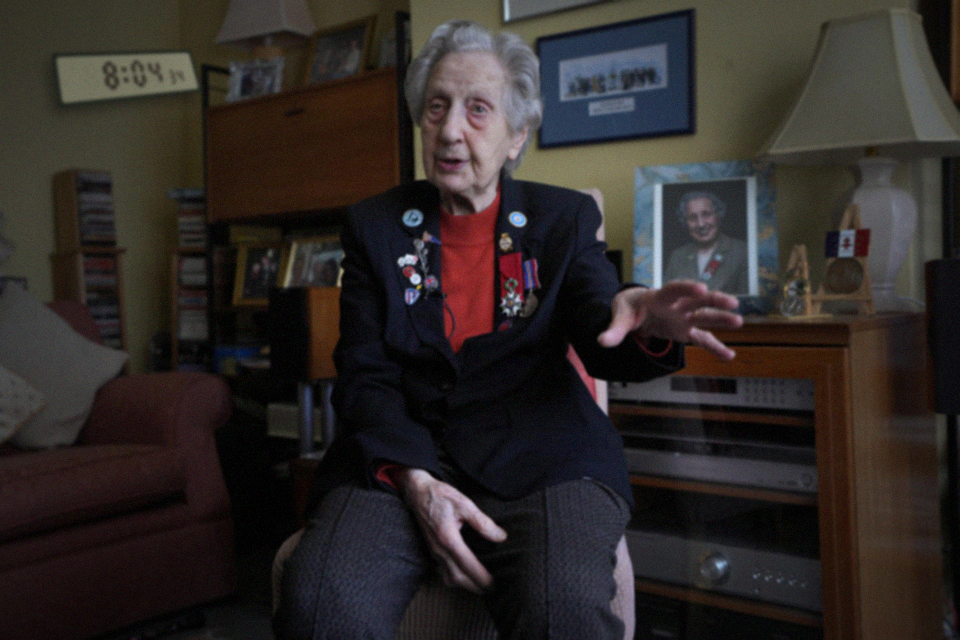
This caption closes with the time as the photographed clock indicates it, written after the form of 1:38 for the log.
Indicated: 8:04
